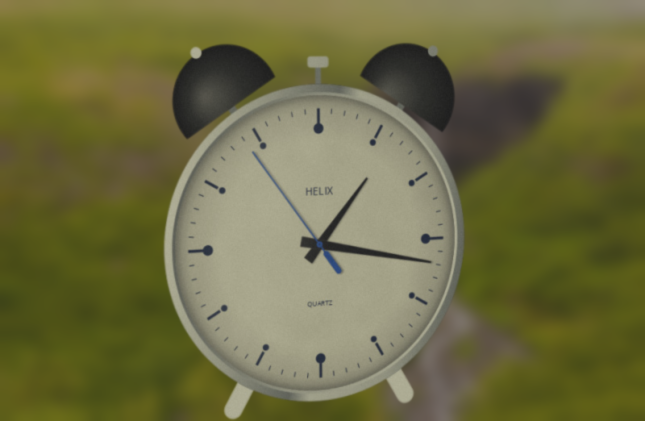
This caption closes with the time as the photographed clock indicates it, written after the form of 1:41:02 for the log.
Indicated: 1:16:54
